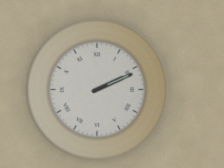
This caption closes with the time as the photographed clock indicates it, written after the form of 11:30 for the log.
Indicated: 2:11
